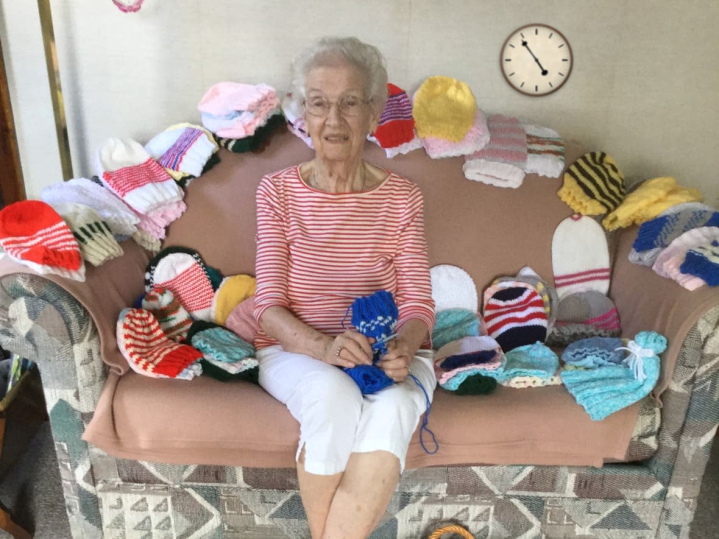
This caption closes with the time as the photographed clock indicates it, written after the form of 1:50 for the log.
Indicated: 4:54
